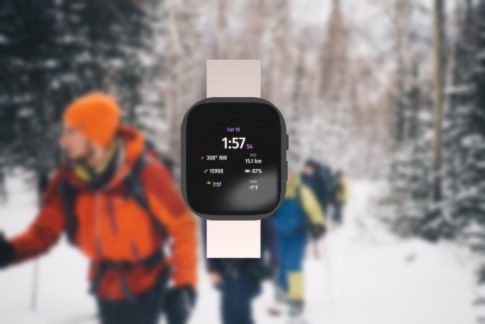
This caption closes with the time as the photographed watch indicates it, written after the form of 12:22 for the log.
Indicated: 1:57
